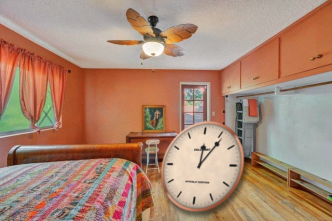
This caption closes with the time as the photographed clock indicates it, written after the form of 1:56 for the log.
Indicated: 12:06
